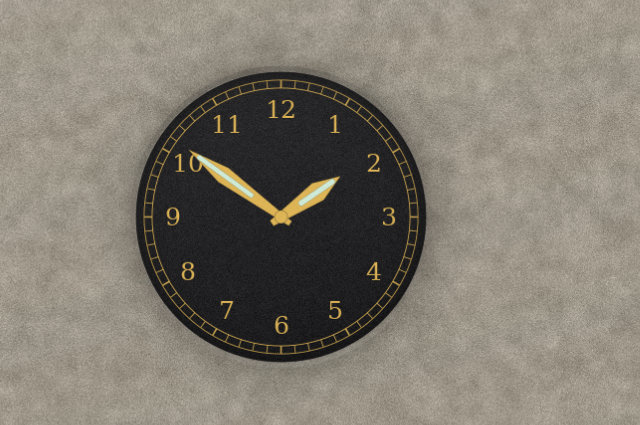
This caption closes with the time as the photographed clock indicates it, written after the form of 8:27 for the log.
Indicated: 1:51
